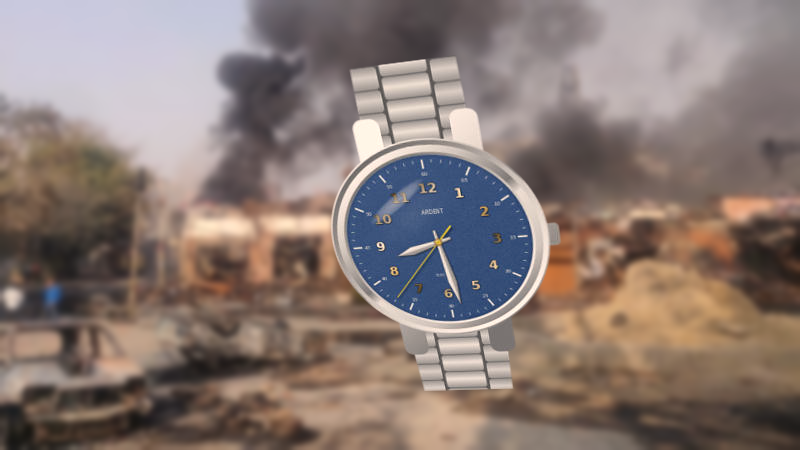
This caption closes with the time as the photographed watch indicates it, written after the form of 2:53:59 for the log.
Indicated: 8:28:37
